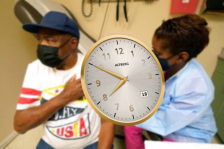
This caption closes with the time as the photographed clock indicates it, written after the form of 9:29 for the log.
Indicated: 7:50
